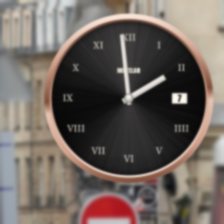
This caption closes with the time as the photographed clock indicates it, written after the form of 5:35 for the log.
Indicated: 1:59
